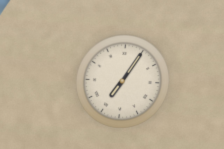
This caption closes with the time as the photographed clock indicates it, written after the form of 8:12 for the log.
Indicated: 7:05
